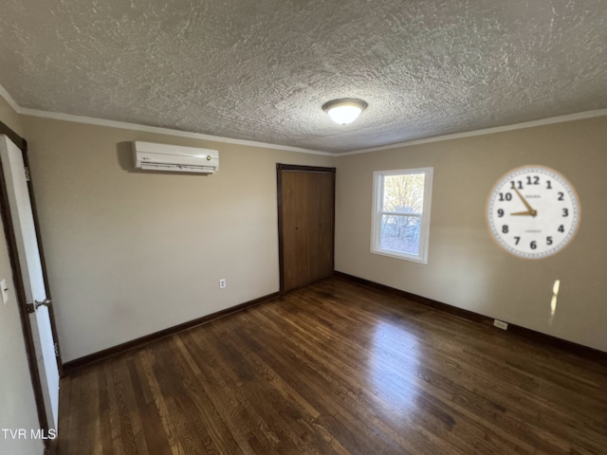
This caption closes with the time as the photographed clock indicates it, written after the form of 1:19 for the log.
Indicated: 8:54
